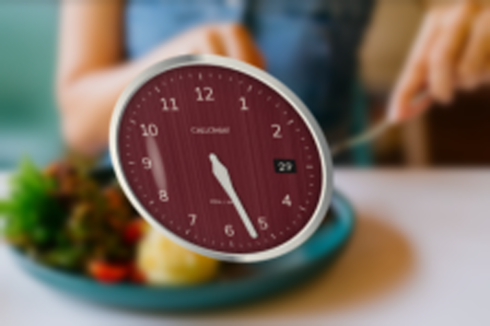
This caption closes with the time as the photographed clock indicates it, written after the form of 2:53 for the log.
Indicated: 5:27
